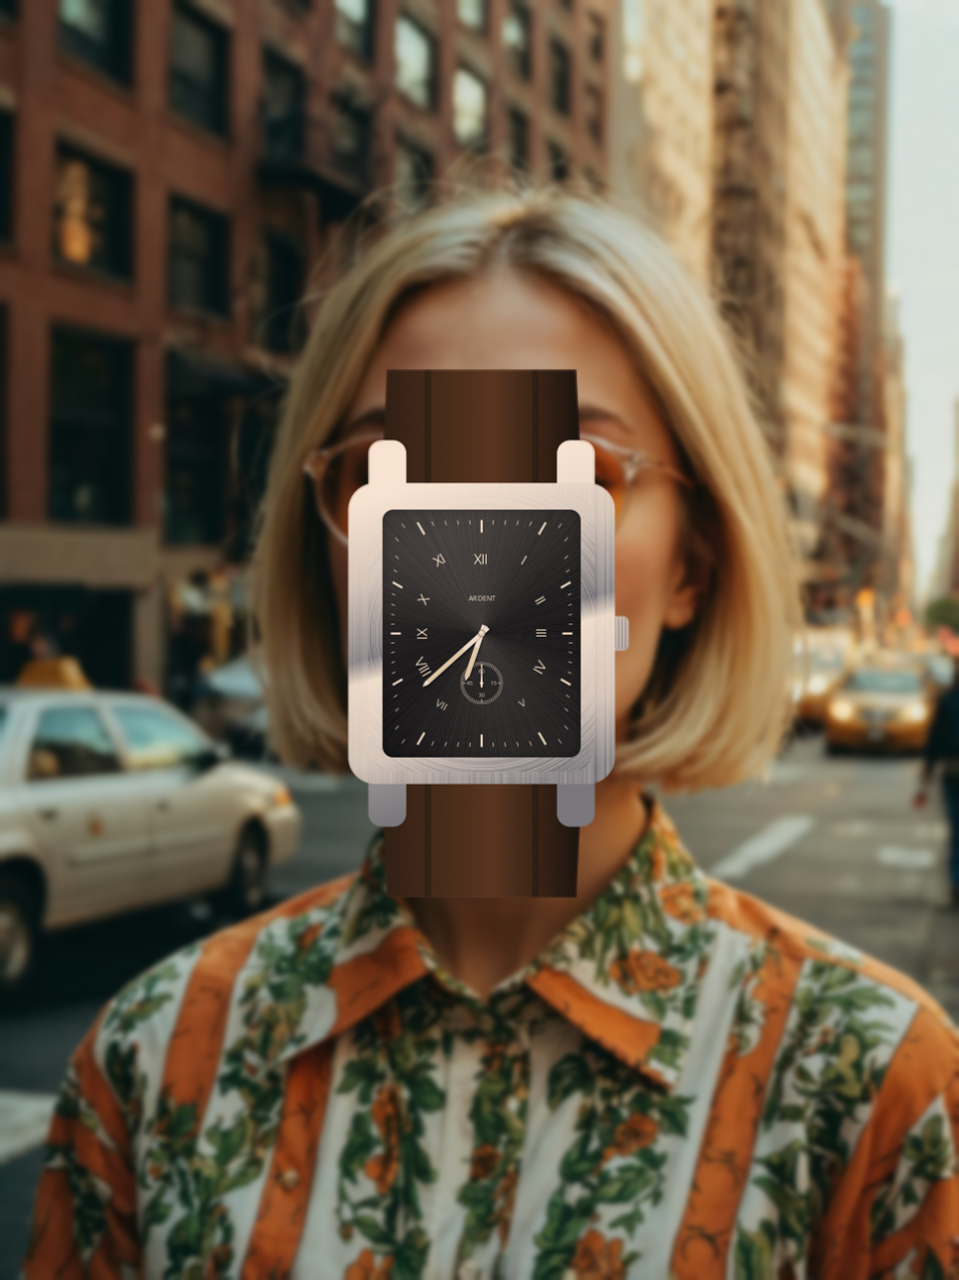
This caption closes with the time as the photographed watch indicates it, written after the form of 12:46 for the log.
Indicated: 6:38
